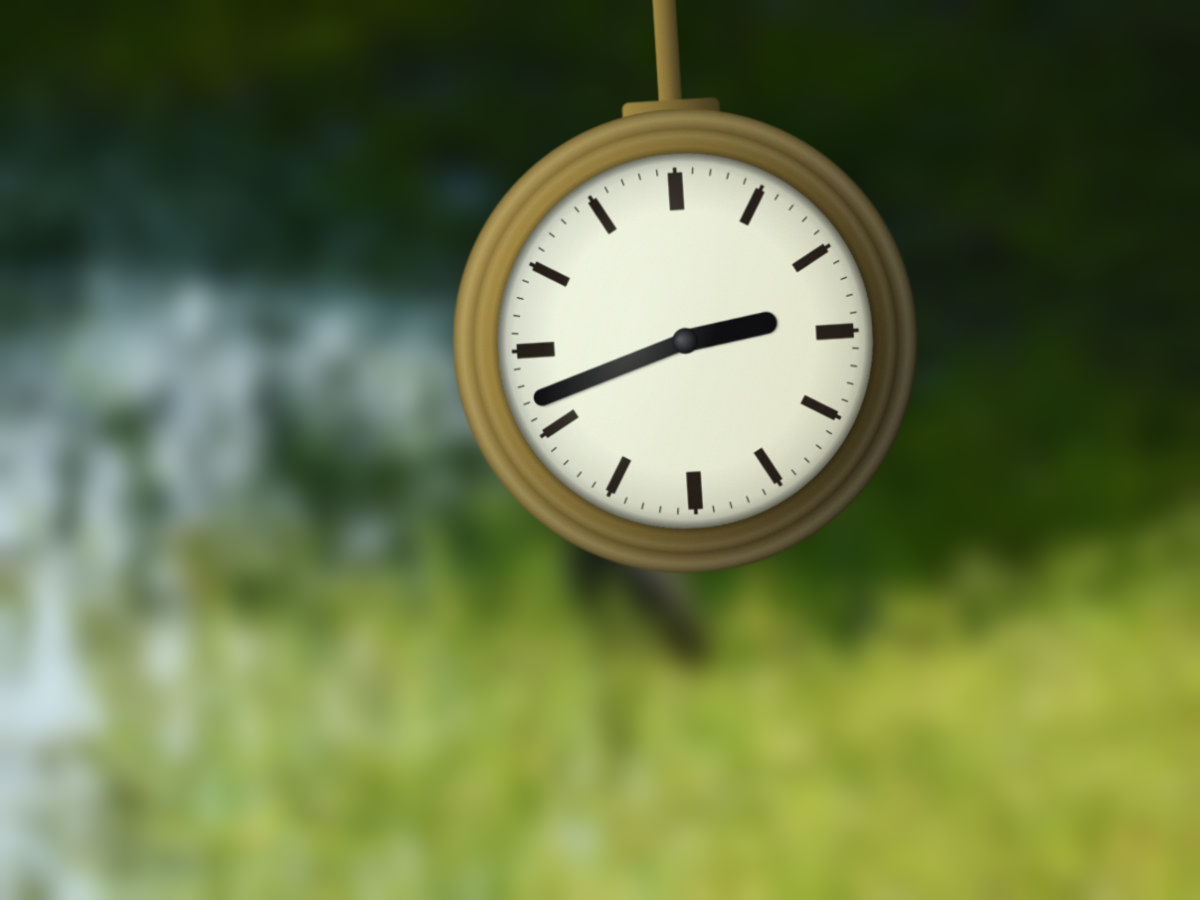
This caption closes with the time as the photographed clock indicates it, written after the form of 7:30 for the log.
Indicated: 2:42
